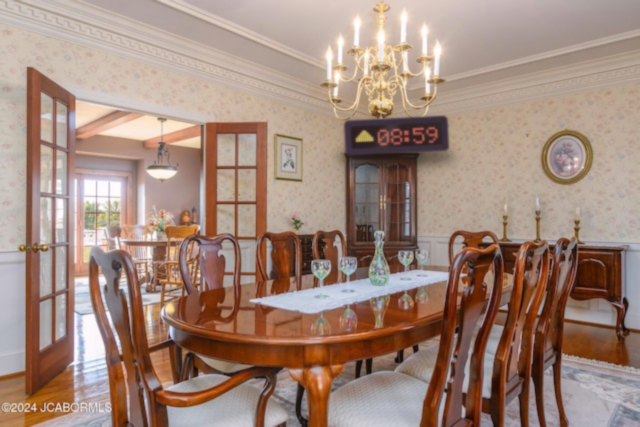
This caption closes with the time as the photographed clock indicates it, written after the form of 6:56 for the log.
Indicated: 8:59
